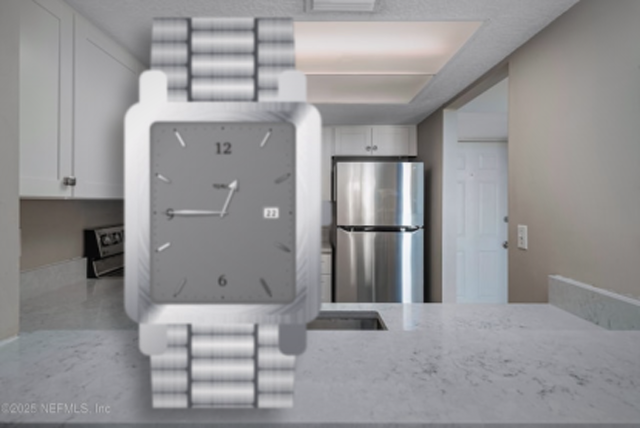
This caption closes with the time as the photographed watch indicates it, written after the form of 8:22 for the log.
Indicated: 12:45
